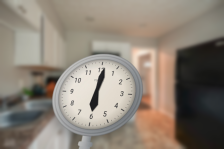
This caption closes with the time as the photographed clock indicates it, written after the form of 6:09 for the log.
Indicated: 6:01
